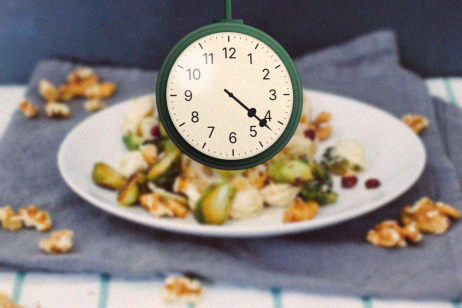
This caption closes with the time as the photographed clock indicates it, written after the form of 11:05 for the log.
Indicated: 4:22
